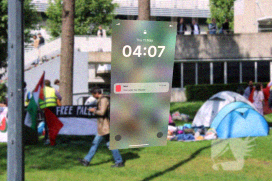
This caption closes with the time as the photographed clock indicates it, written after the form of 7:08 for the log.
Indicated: 4:07
